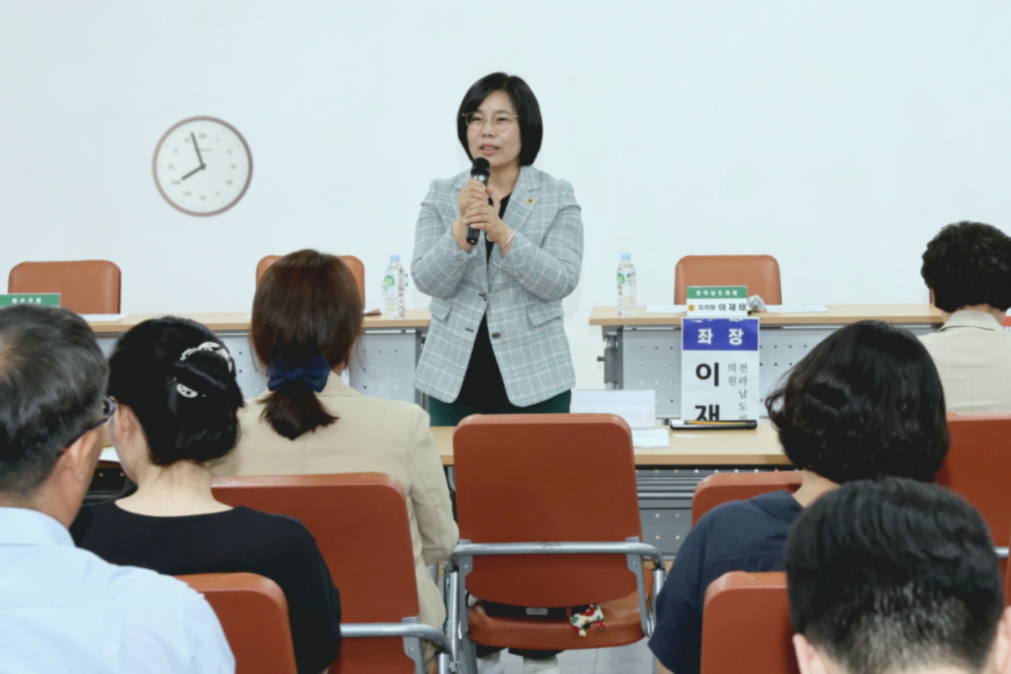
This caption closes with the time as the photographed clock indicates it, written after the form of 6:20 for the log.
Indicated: 7:57
